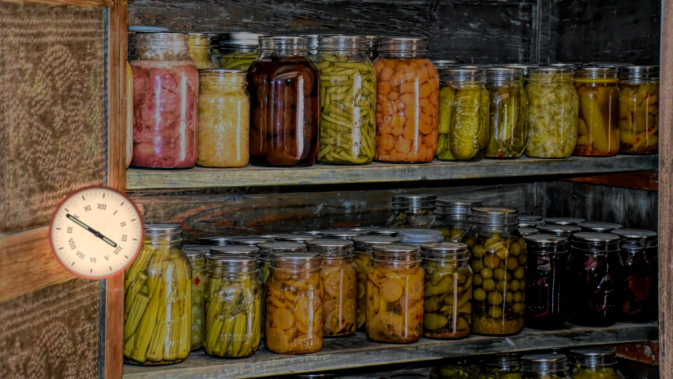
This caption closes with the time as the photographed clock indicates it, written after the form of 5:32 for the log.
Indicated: 3:49
